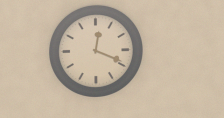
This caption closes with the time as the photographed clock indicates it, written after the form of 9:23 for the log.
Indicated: 12:19
